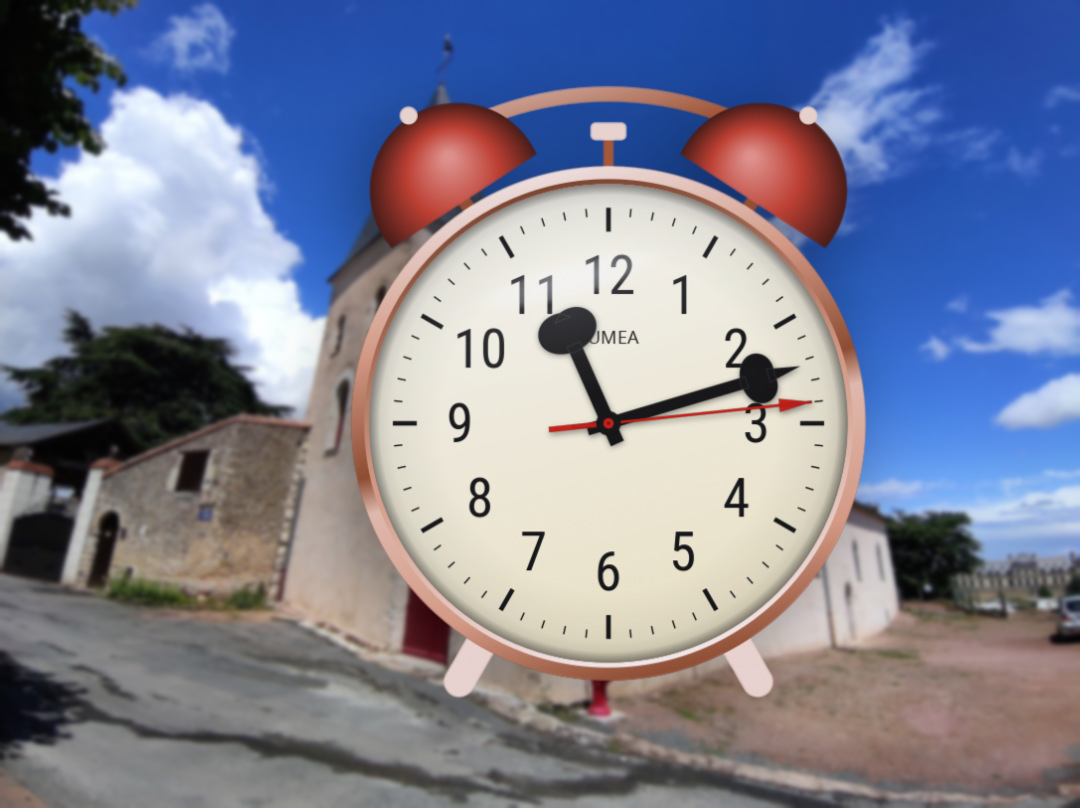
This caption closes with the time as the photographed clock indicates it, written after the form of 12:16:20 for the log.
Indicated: 11:12:14
